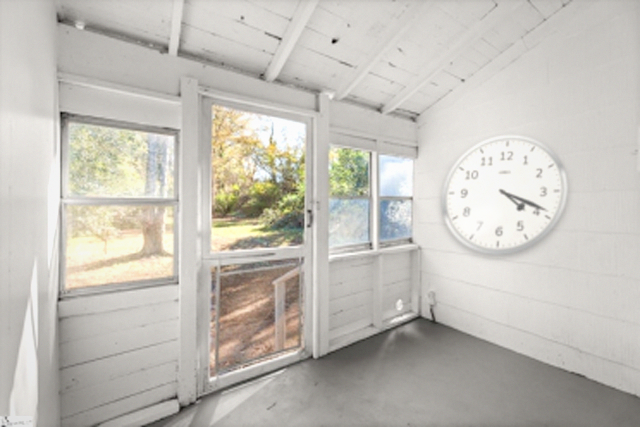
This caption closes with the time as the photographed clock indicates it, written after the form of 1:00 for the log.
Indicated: 4:19
